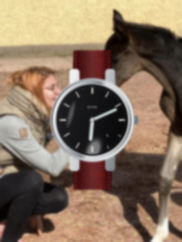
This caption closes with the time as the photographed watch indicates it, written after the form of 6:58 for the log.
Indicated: 6:11
